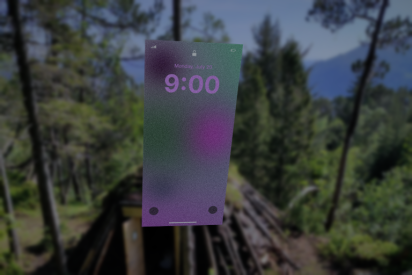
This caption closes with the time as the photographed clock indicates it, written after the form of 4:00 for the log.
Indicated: 9:00
